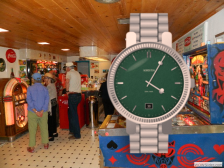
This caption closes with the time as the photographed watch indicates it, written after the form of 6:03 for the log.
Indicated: 4:05
